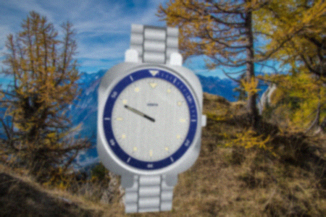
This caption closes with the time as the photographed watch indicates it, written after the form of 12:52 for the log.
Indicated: 9:49
